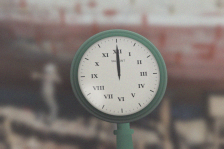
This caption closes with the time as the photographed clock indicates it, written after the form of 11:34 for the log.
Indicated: 12:00
